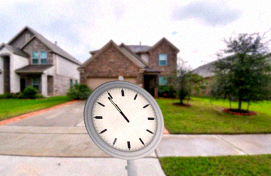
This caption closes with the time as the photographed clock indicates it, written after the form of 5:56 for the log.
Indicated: 10:54
